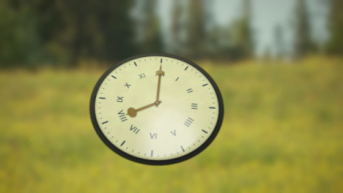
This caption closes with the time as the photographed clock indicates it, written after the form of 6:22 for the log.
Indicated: 8:00
